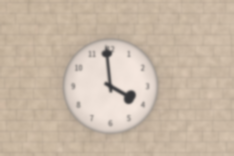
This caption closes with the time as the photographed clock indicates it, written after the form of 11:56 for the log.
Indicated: 3:59
